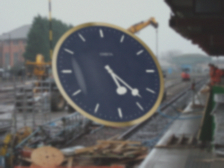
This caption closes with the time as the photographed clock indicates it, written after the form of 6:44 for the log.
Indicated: 5:23
